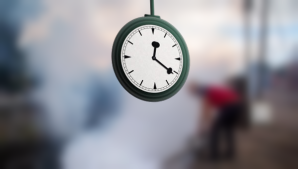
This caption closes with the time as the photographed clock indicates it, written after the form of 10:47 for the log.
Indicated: 12:21
